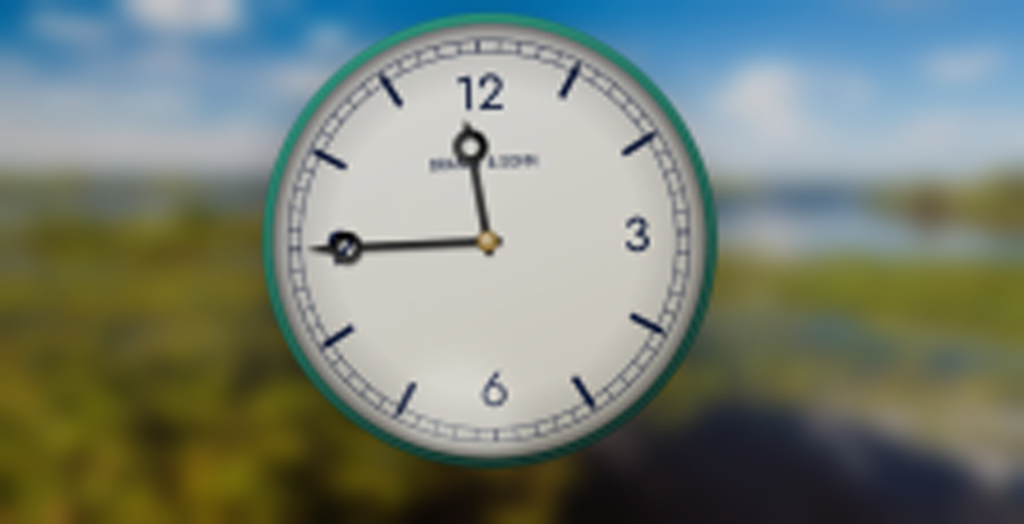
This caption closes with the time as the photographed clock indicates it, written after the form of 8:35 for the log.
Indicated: 11:45
